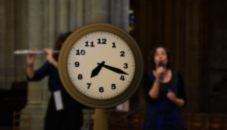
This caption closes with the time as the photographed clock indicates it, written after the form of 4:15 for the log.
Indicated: 7:18
